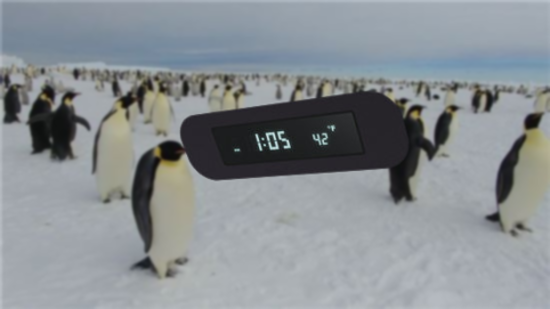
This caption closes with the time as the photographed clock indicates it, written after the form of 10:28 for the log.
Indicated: 1:05
